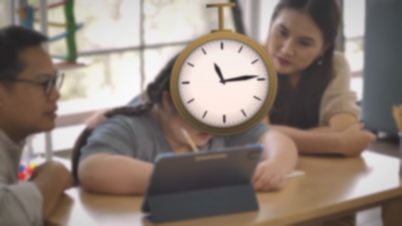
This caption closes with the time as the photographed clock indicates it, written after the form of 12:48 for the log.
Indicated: 11:14
